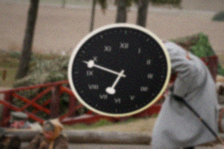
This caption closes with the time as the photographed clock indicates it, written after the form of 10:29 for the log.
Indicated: 6:48
